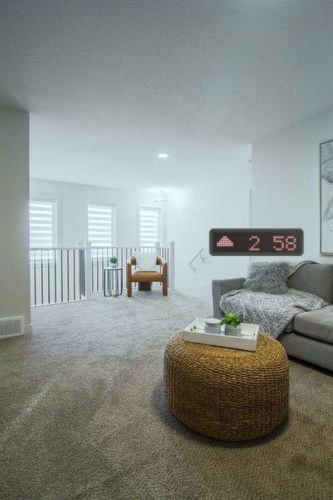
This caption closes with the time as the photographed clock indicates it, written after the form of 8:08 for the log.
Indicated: 2:58
